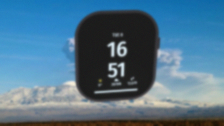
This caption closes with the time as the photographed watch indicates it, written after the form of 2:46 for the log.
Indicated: 16:51
